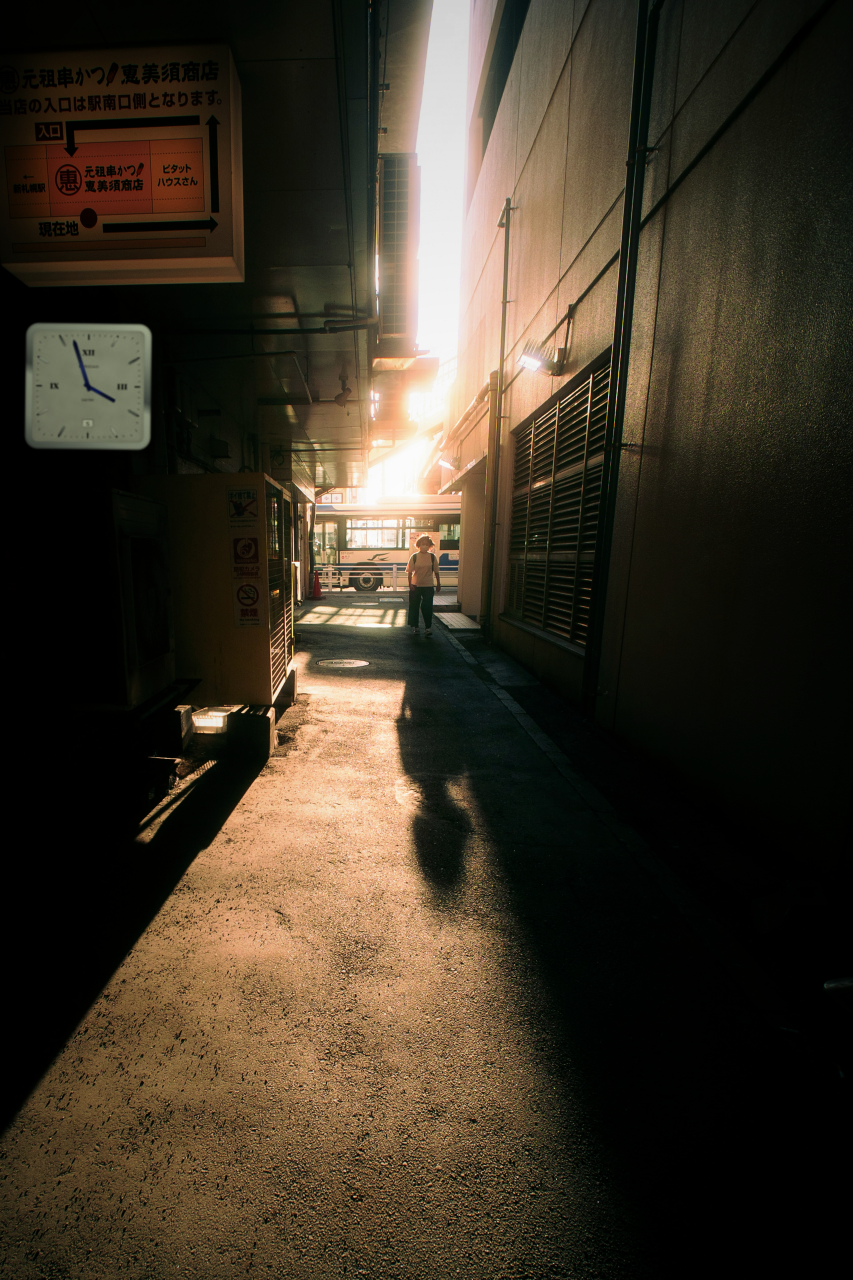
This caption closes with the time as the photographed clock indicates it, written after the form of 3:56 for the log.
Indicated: 3:57
